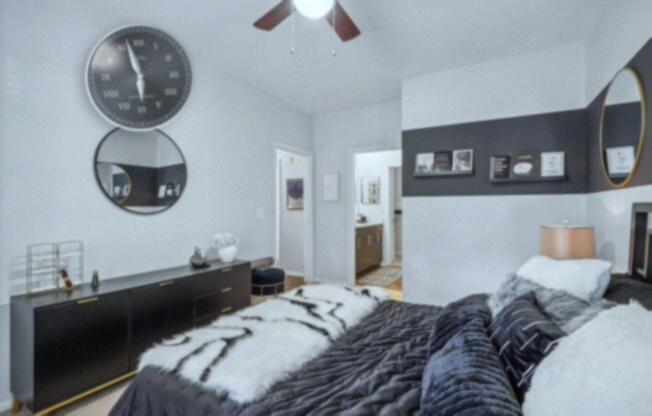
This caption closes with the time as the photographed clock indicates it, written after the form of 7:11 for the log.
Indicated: 5:57
